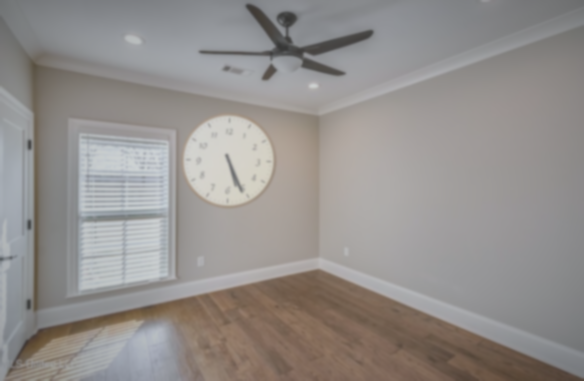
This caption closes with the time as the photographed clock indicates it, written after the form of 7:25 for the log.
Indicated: 5:26
